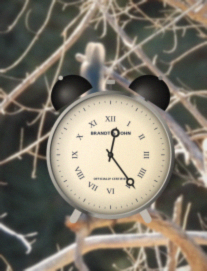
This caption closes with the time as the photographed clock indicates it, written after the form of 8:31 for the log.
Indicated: 12:24
